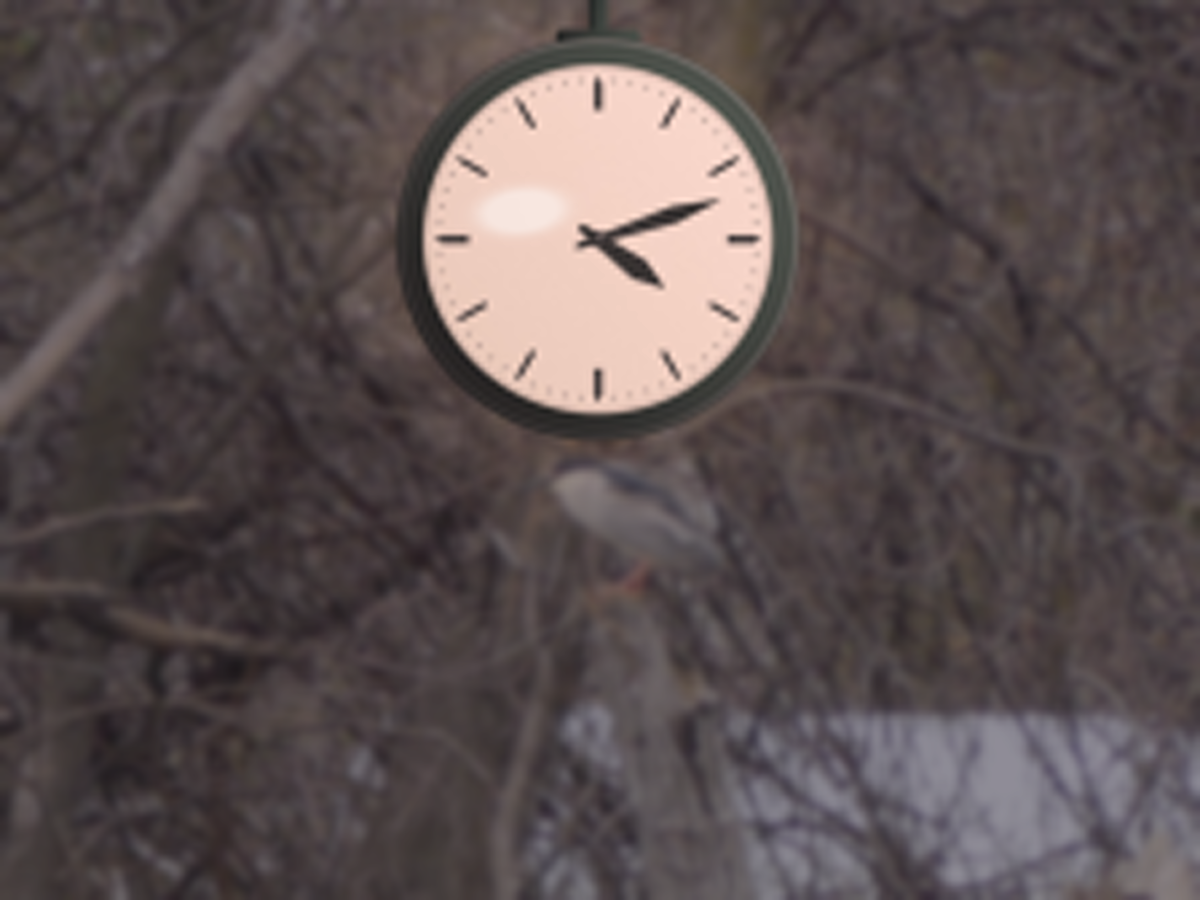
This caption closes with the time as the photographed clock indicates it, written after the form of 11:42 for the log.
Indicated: 4:12
